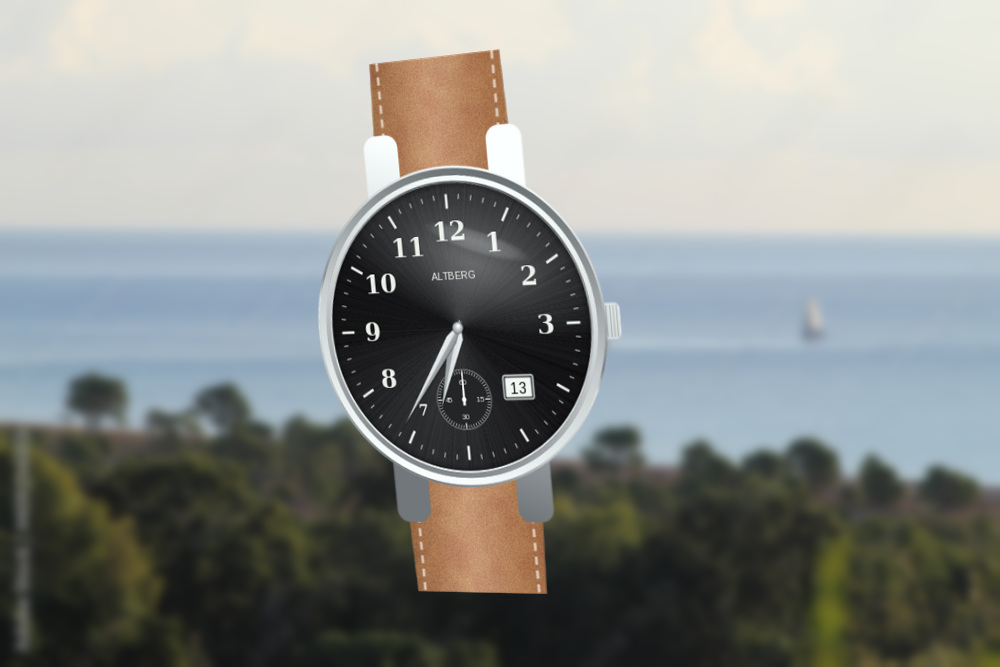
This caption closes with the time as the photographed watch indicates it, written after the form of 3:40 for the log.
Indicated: 6:36
